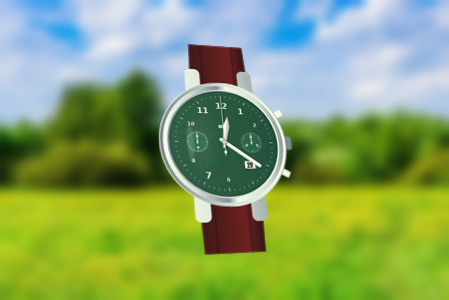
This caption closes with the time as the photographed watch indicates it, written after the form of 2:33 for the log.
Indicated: 12:21
